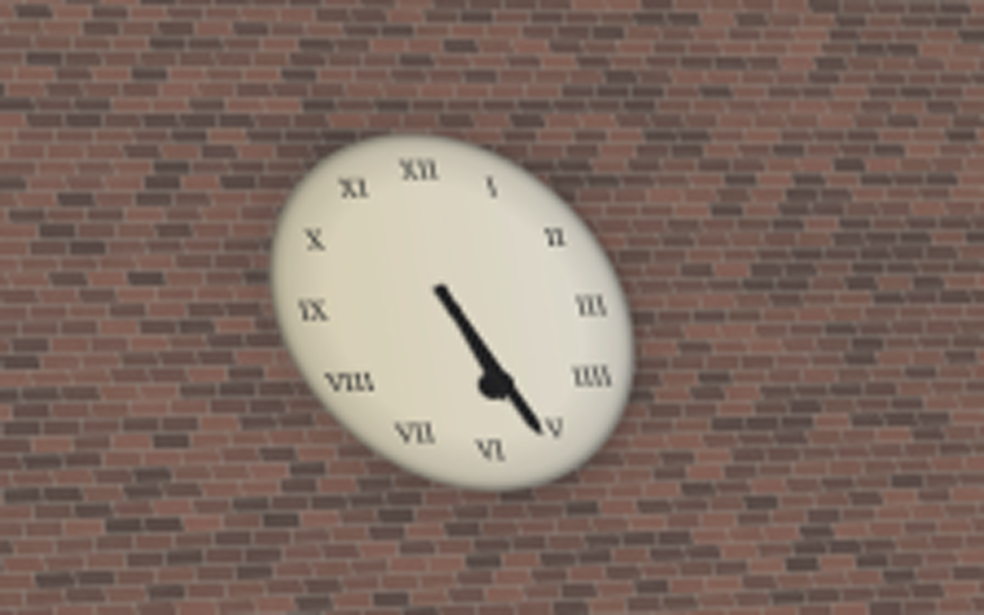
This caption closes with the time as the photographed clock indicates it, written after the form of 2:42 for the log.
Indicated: 5:26
